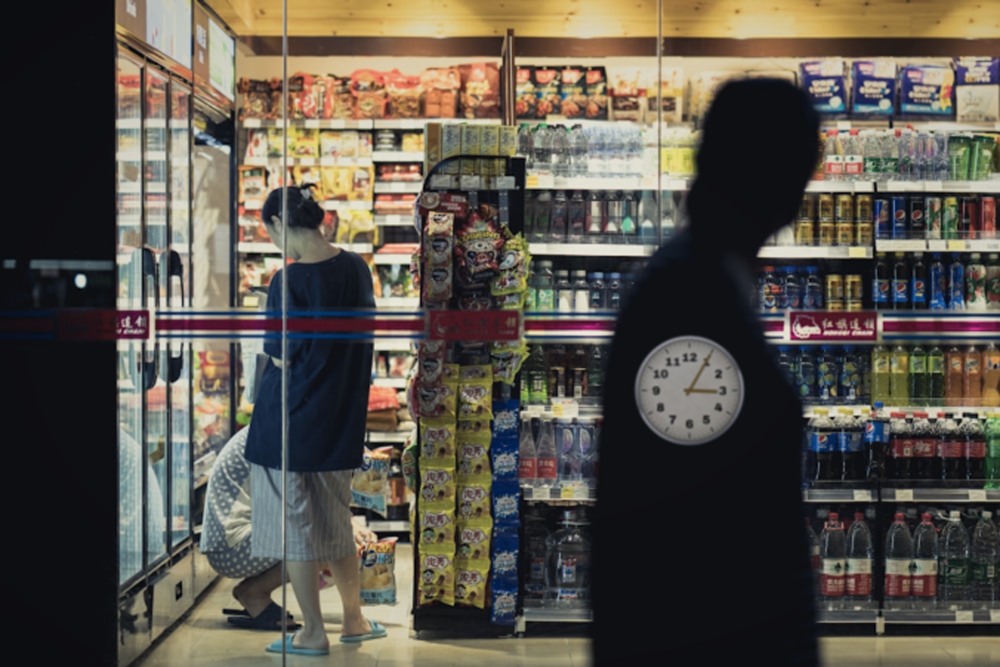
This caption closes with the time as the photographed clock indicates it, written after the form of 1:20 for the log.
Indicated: 3:05
